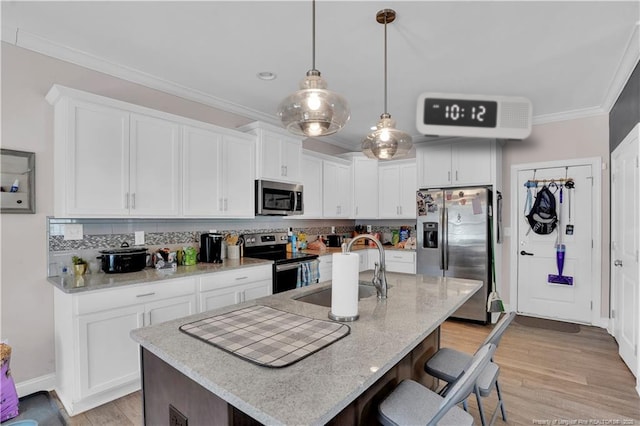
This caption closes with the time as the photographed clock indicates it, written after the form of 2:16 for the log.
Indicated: 10:12
